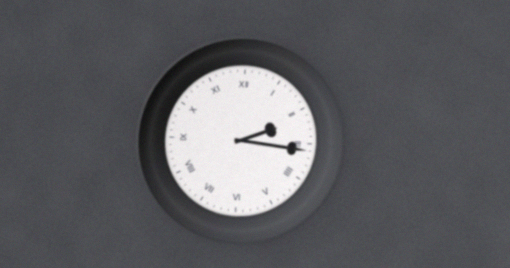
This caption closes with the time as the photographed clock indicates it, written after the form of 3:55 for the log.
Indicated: 2:16
